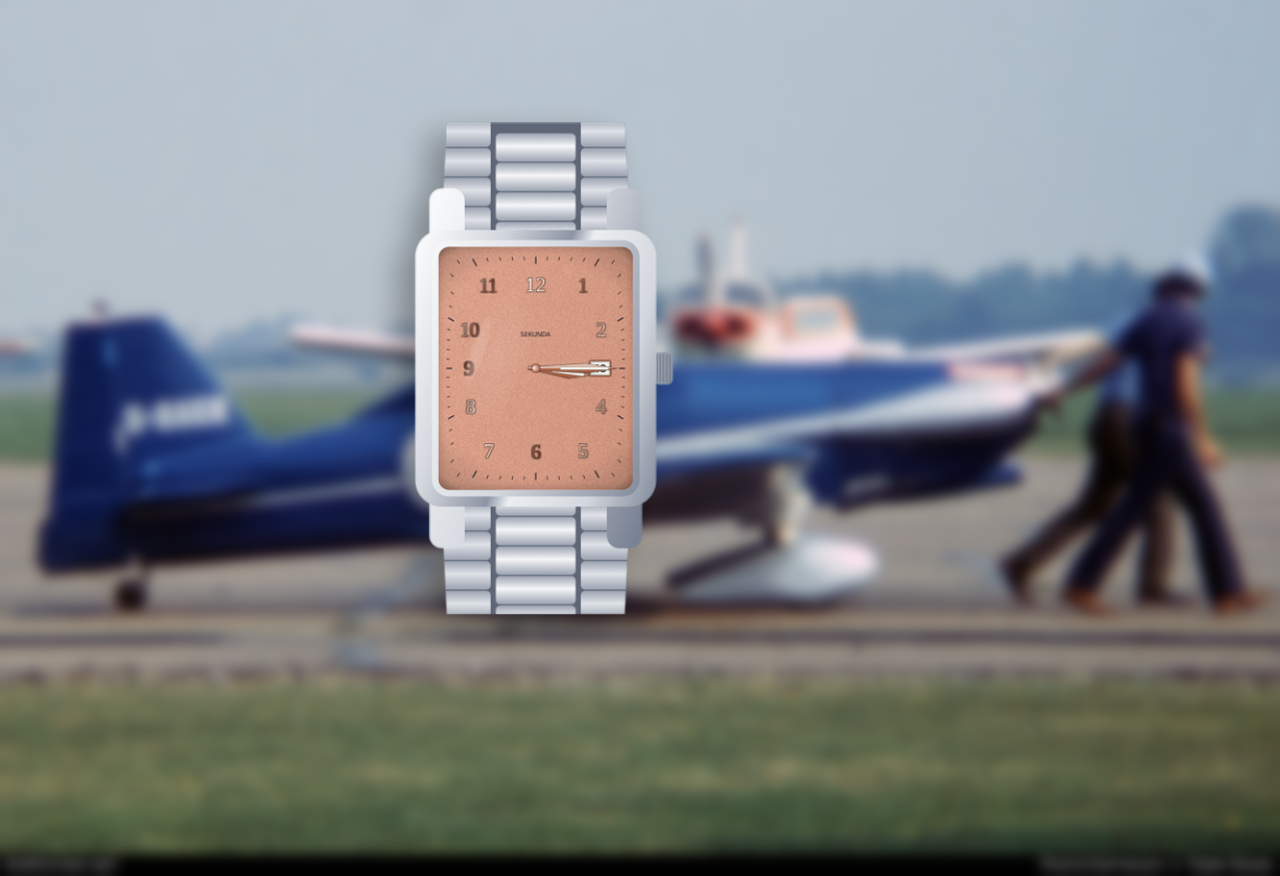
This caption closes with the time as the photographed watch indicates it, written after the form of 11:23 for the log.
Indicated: 3:15
